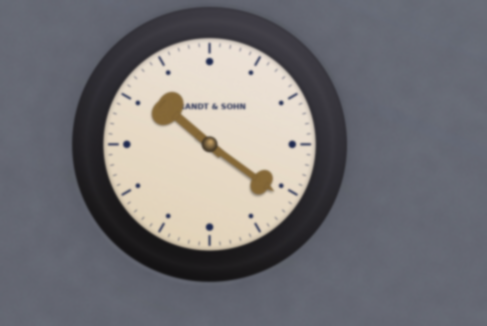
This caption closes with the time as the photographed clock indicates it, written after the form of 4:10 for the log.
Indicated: 10:21
